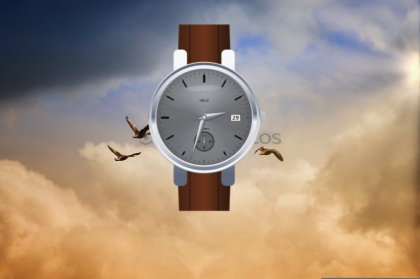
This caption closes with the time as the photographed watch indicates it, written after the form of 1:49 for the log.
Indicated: 2:33
